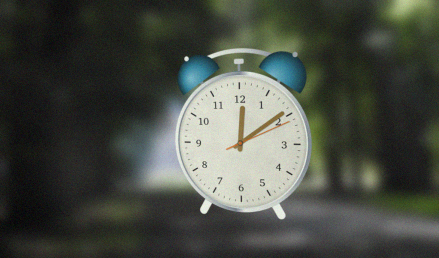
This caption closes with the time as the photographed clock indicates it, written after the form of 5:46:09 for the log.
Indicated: 12:09:11
